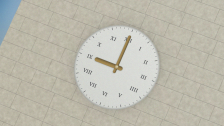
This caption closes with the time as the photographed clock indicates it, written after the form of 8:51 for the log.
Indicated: 9:00
